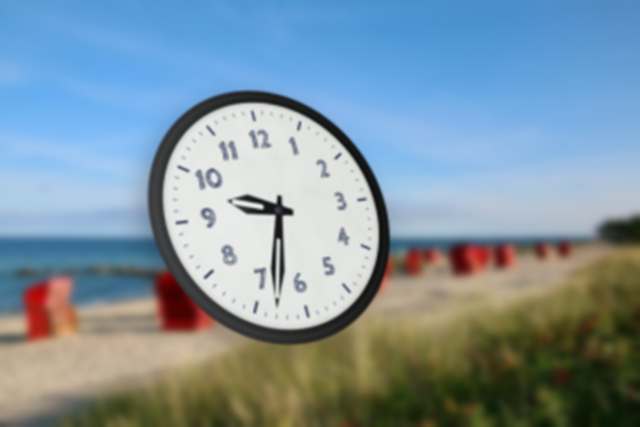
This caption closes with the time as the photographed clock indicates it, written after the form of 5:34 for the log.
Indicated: 9:33
